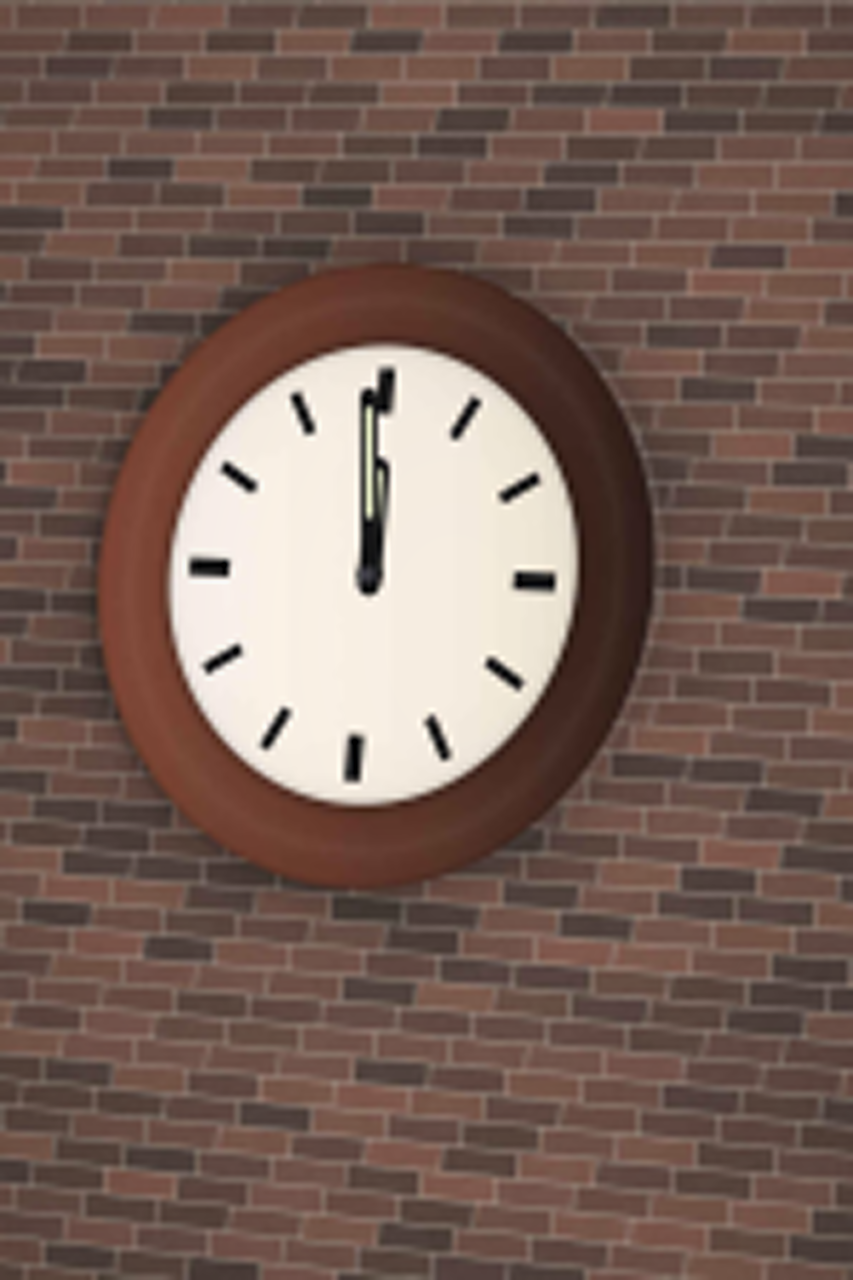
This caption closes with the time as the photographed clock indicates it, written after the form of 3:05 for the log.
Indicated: 11:59
